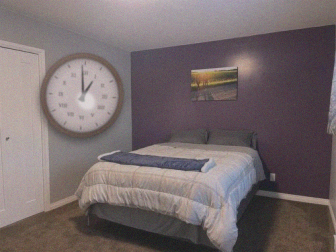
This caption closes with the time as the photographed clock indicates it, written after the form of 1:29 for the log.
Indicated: 12:59
